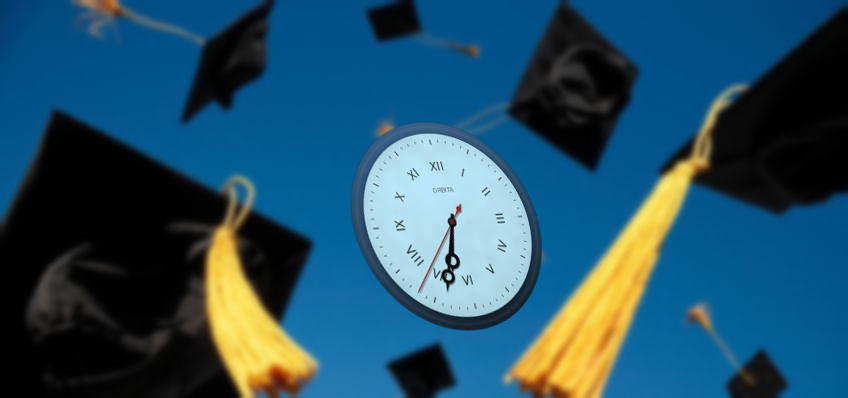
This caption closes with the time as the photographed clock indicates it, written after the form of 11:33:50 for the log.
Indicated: 6:33:37
